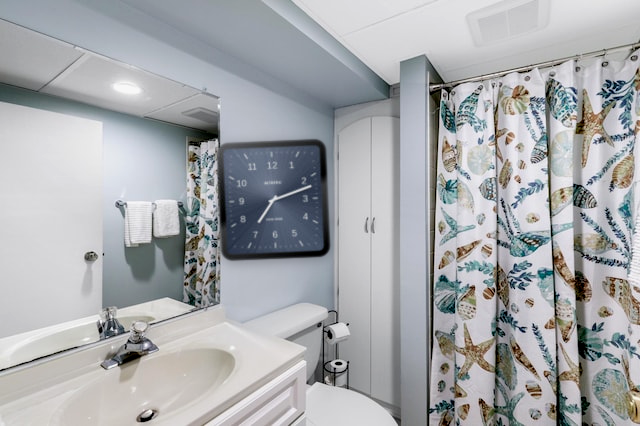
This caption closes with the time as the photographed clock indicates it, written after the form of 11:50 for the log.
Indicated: 7:12
